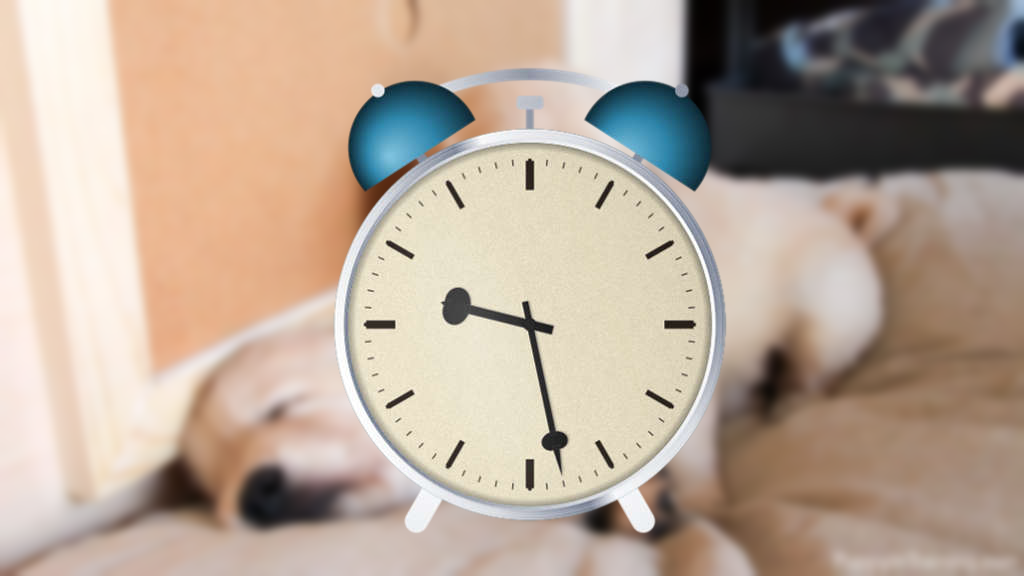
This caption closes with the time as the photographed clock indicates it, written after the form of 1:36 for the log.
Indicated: 9:28
